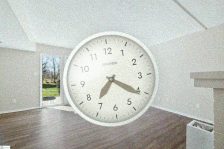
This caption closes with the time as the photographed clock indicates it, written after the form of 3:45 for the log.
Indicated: 7:21
